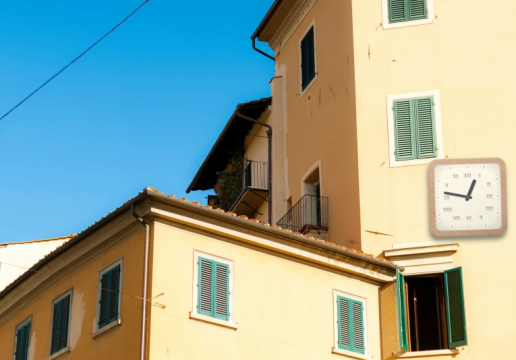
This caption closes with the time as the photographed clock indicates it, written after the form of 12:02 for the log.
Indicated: 12:47
